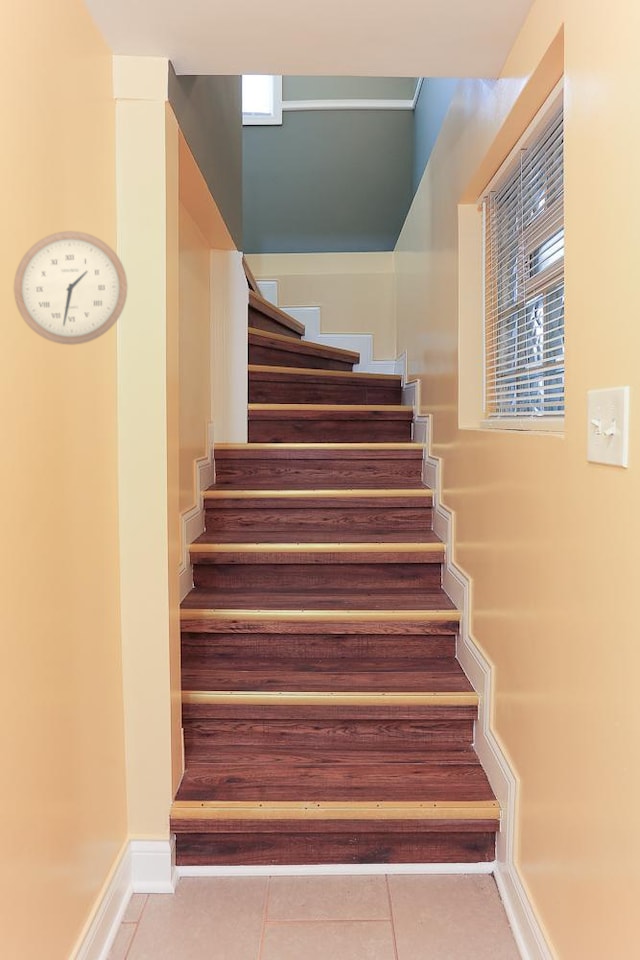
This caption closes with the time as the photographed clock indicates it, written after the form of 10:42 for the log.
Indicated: 1:32
